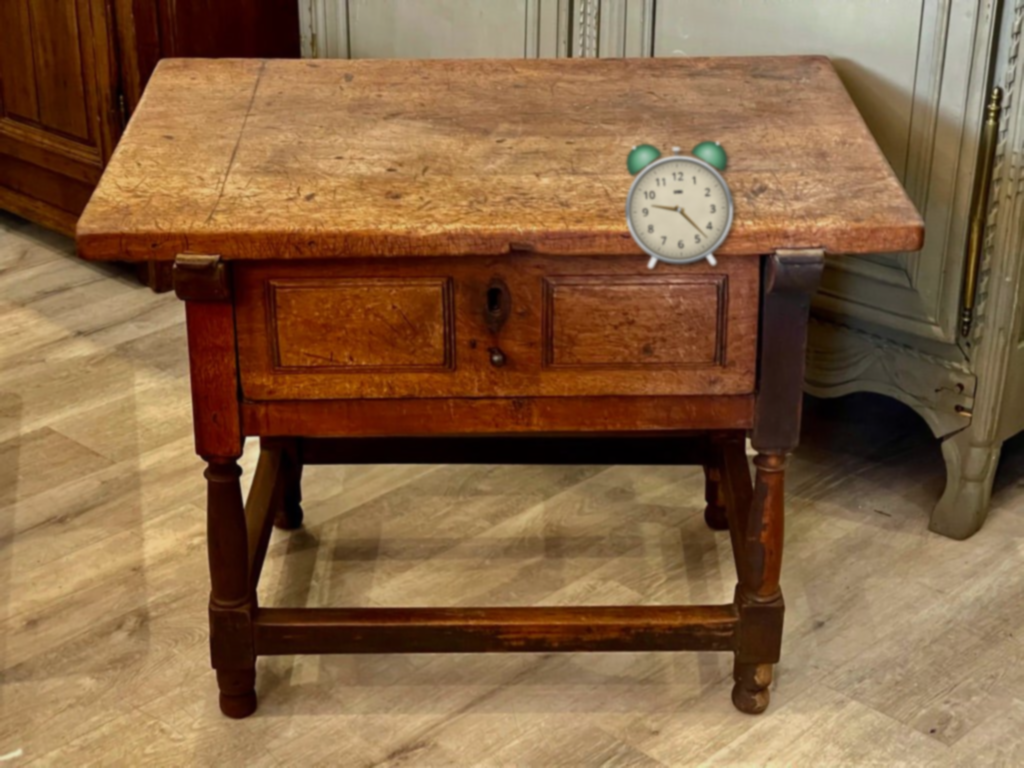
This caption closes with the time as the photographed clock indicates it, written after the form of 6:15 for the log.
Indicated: 9:23
